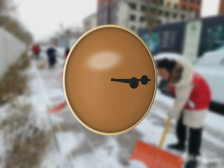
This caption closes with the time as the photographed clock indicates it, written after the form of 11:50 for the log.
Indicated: 3:15
